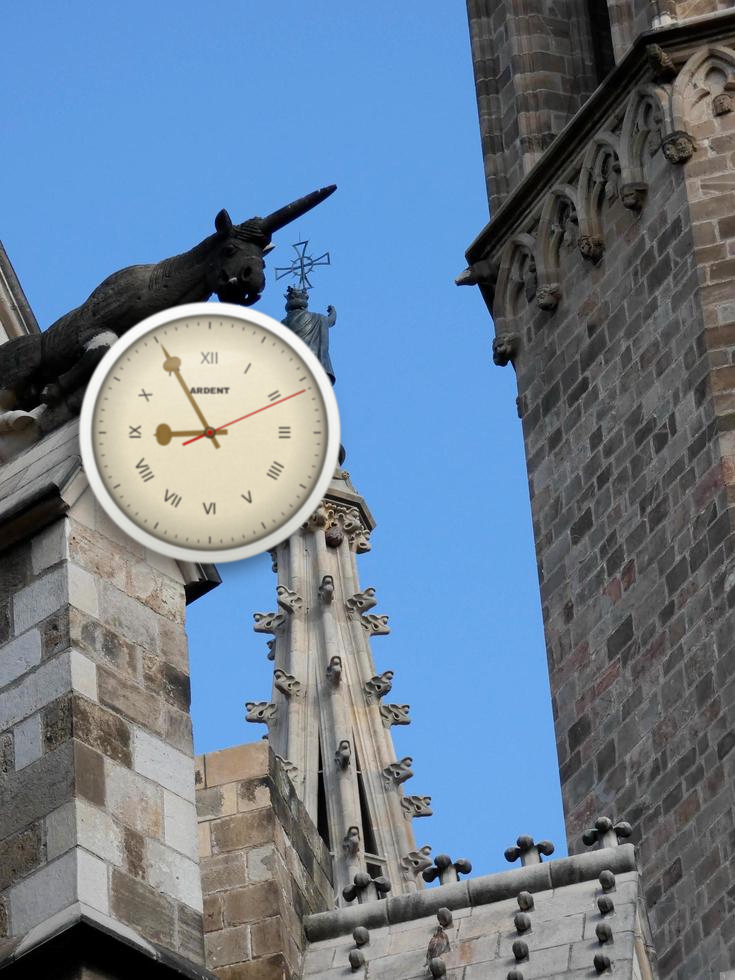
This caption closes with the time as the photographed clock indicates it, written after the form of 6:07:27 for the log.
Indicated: 8:55:11
